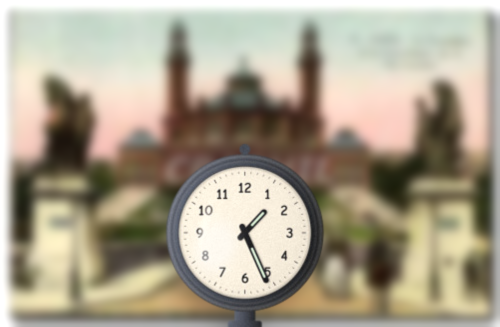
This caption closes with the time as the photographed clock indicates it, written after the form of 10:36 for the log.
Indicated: 1:26
